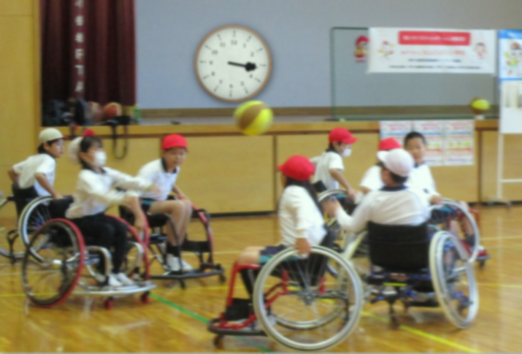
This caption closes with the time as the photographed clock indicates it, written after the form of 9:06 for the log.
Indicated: 3:16
